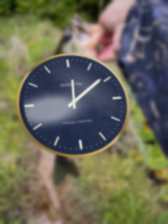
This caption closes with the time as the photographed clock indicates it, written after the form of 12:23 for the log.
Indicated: 12:09
